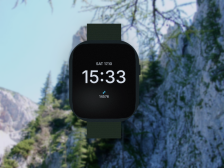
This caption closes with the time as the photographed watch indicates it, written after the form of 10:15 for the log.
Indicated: 15:33
